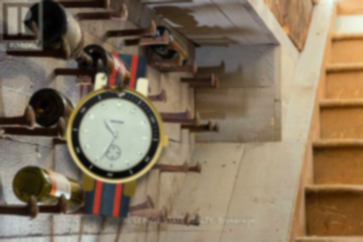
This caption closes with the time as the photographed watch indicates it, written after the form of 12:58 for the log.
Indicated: 10:34
